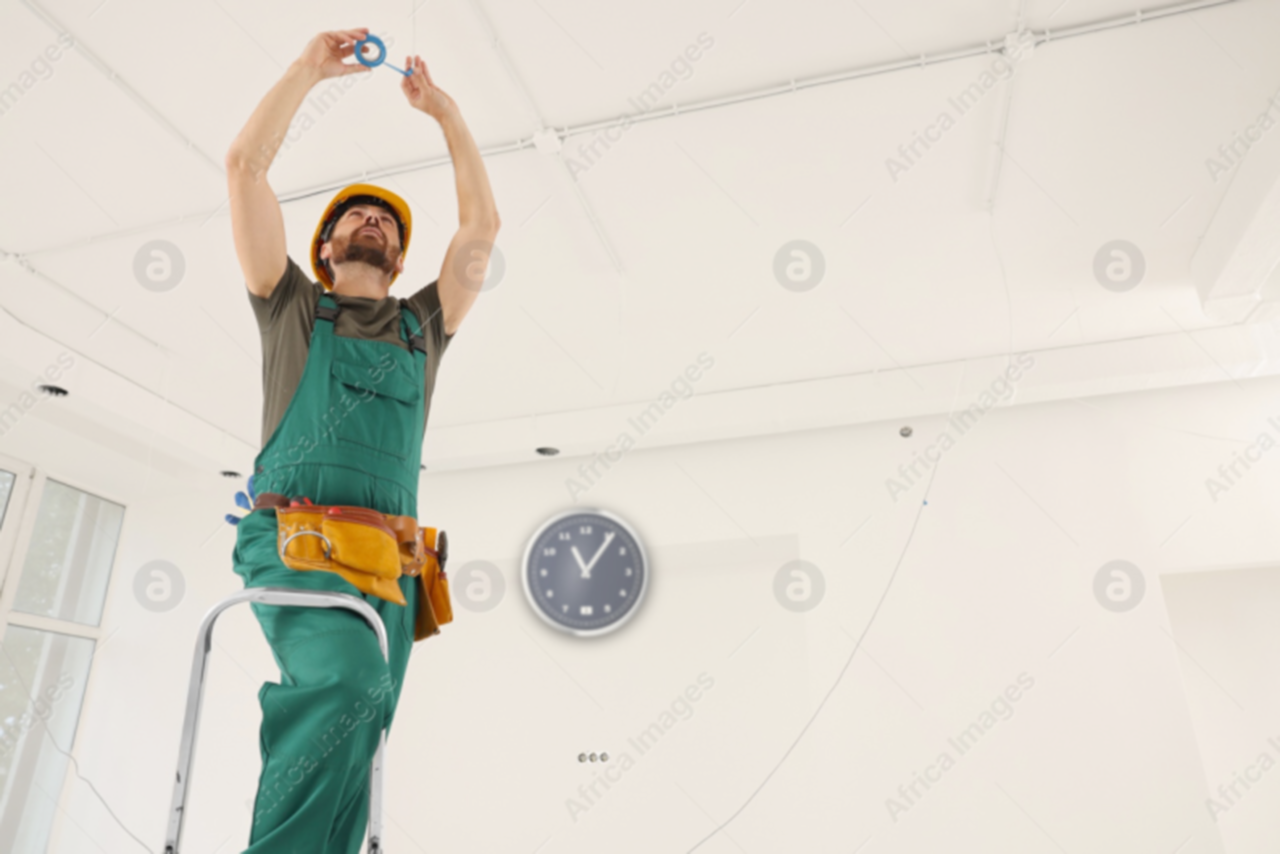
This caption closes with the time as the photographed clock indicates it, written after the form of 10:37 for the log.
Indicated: 11:06
